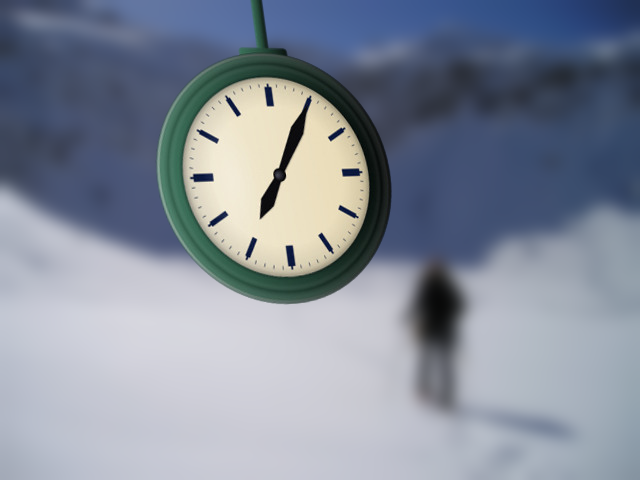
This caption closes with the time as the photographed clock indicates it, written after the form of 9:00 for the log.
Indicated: 7:05
